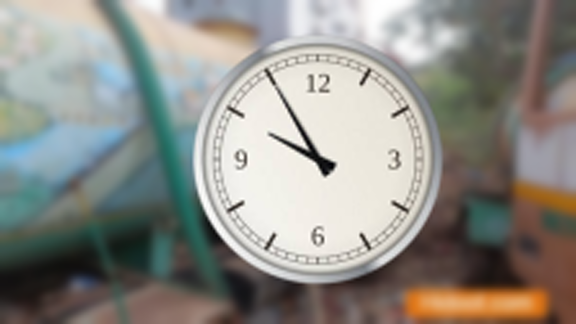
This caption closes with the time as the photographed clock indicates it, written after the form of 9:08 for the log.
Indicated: 9:55
